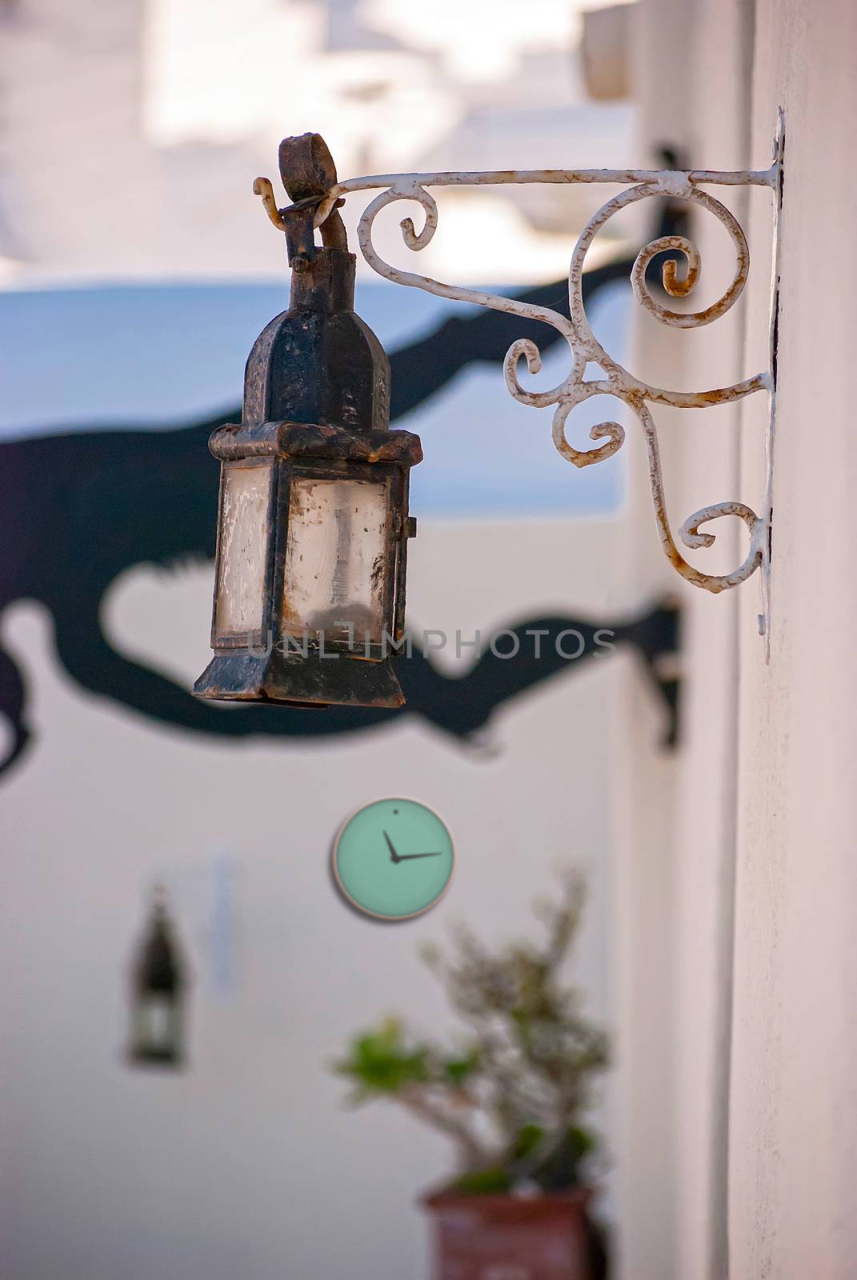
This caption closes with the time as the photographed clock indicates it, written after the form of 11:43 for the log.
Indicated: 11:14
